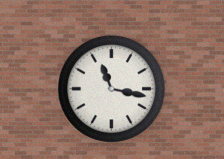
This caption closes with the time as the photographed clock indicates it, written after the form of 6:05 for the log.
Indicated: 11:17
